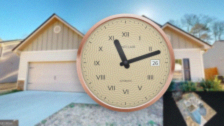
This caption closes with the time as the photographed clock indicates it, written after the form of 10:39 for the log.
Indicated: 11:12
